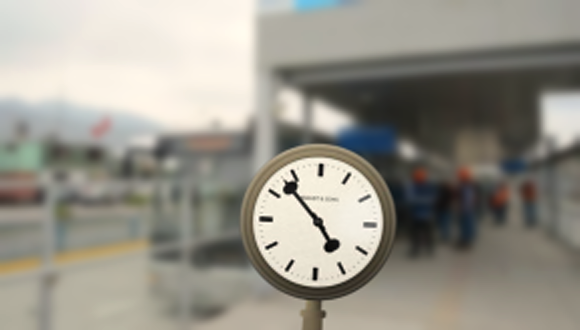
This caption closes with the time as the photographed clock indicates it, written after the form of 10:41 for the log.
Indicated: 4:53
